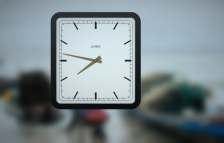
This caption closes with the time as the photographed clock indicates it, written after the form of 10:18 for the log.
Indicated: 7:47
